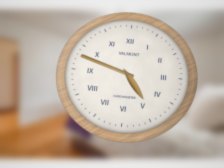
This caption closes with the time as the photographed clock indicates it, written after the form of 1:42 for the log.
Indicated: 4:48
